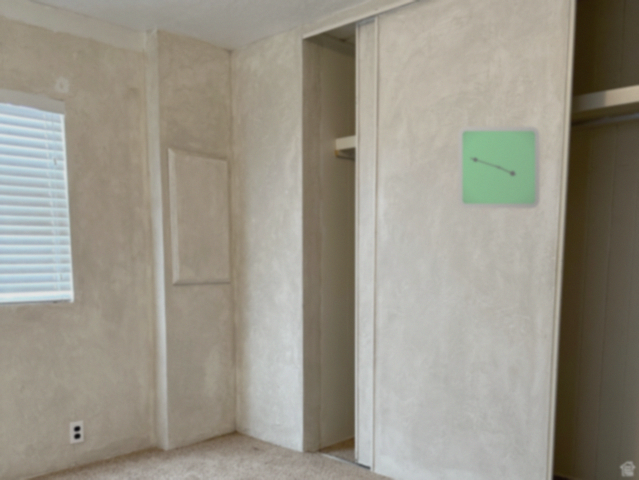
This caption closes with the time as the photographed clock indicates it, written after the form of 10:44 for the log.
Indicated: 3:48
